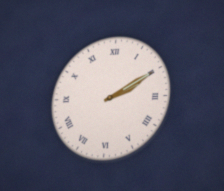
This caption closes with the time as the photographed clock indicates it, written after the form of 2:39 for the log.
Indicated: 2:10
